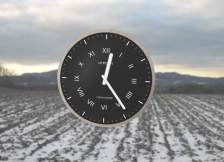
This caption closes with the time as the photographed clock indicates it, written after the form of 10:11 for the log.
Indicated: 12:24
